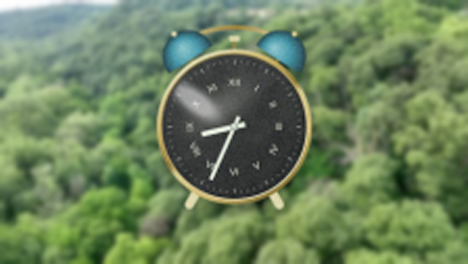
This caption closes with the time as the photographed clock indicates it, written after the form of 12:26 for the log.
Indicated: 8:34
